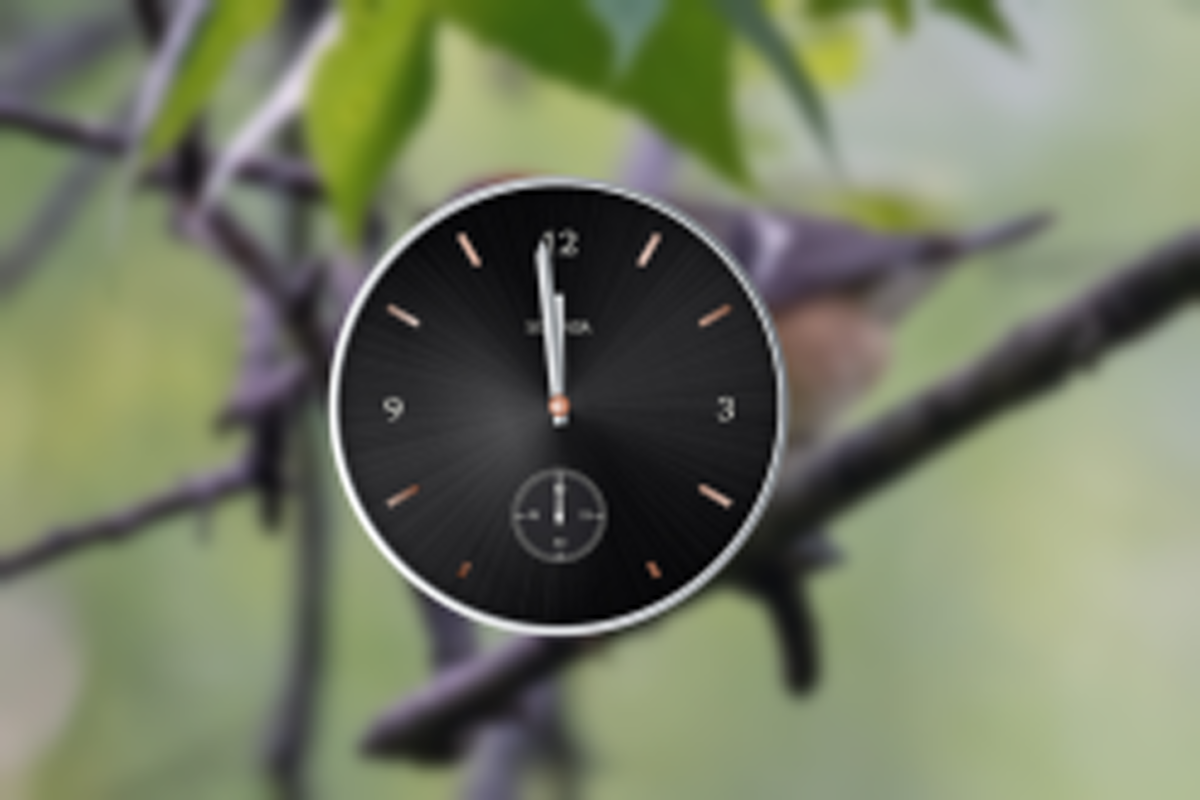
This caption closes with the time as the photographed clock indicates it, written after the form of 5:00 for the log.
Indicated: 11:59
